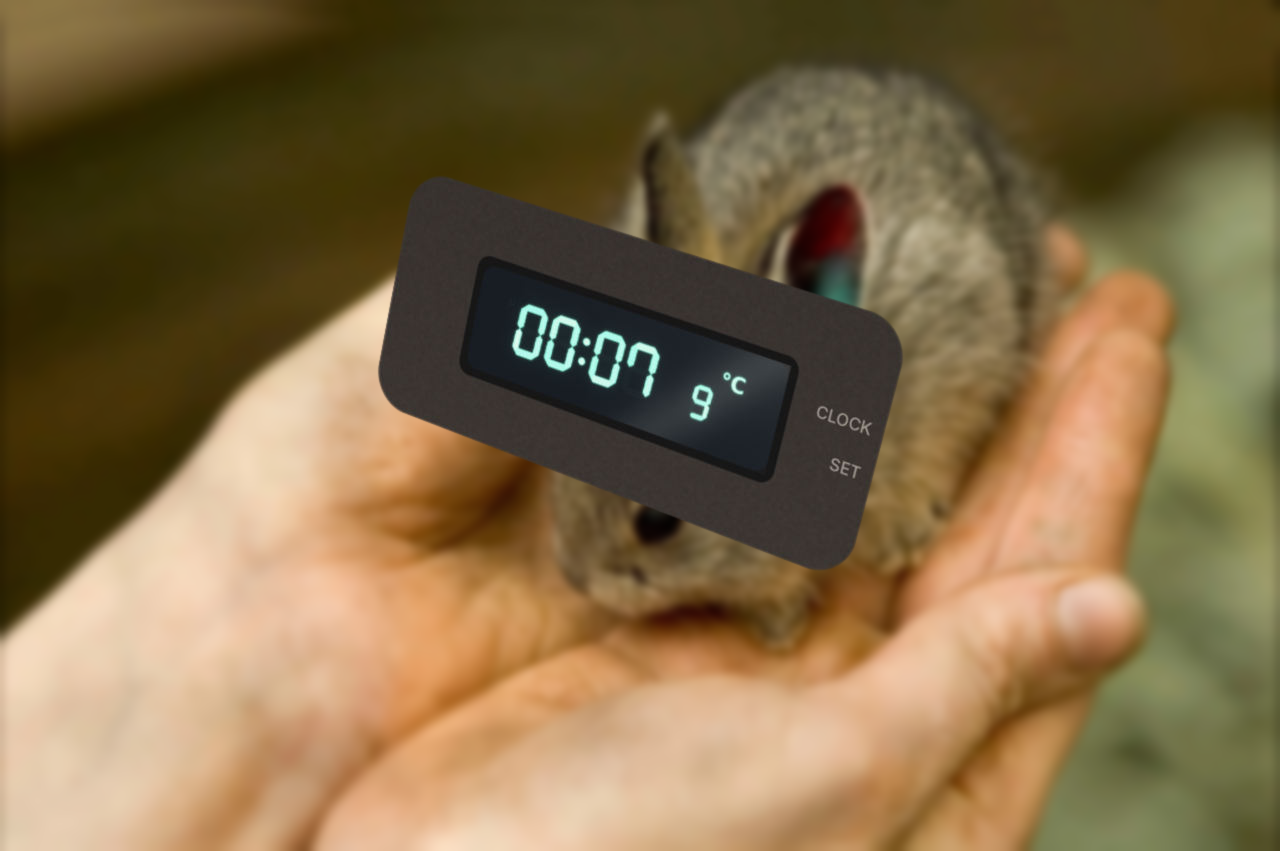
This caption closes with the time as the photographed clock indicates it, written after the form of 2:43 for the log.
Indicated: 0:07
